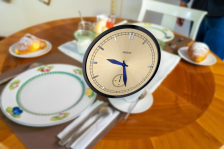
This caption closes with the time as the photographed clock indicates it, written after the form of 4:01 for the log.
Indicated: 9:27
